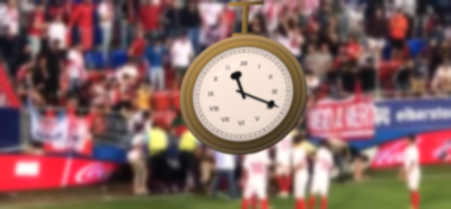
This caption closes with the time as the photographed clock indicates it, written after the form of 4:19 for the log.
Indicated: 11:19
